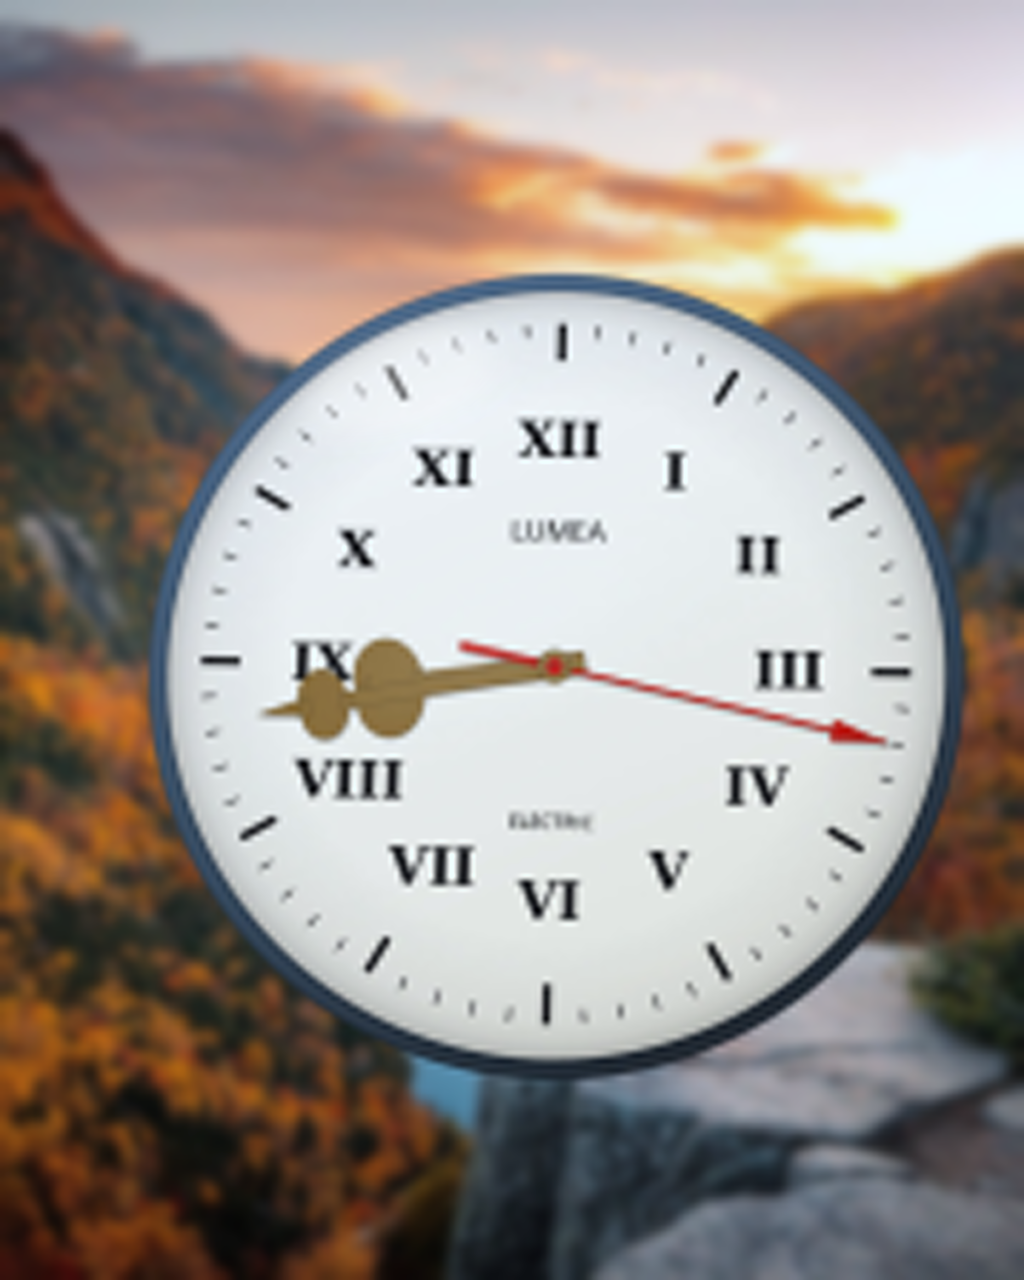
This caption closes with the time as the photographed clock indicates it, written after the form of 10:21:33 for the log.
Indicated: 8:43:17
